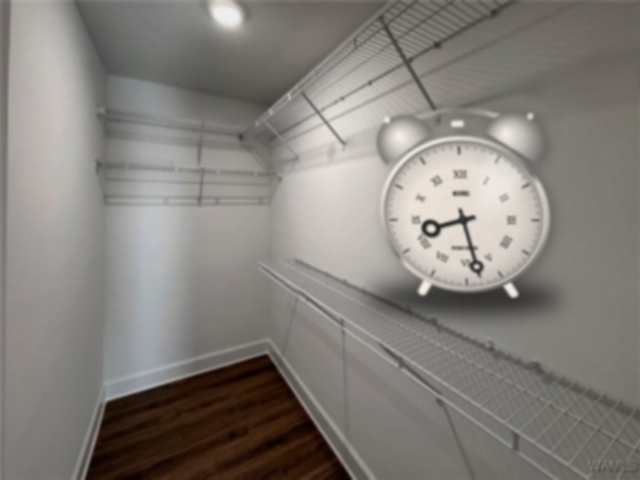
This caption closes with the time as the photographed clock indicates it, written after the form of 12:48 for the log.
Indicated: 8:28
